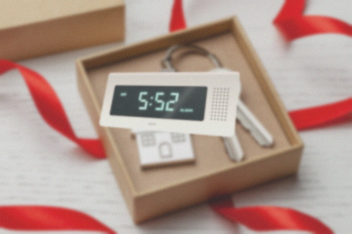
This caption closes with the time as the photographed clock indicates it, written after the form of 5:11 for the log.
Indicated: 5:52
